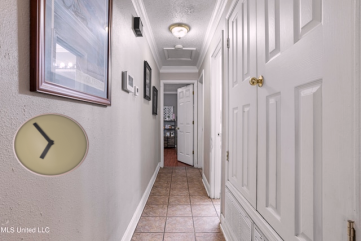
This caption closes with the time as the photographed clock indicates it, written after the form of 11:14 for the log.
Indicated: 6:54
